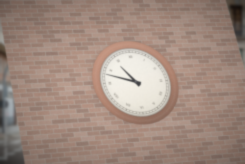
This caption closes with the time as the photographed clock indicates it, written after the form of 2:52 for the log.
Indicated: 10:48
